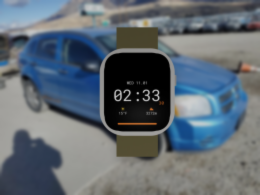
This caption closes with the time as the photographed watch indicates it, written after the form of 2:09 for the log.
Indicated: 2:33
